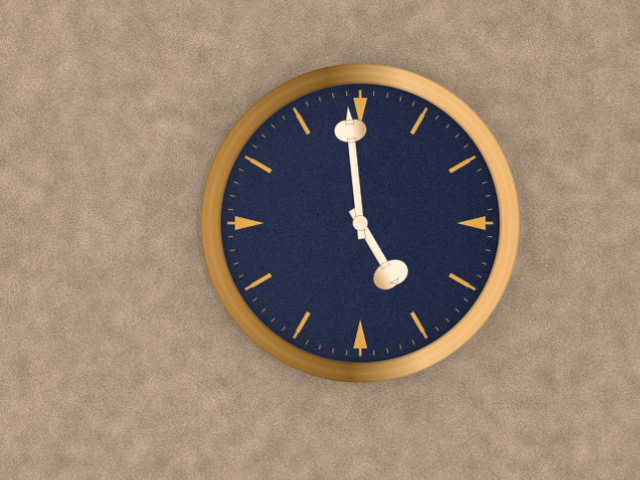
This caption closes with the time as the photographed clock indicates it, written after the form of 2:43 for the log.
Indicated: 4:59
